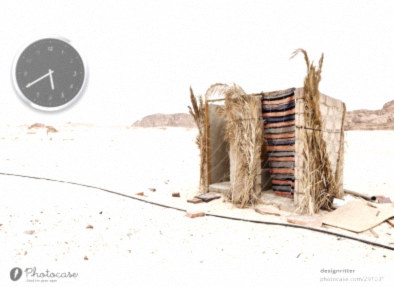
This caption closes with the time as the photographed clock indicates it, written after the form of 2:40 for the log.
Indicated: 5:40
